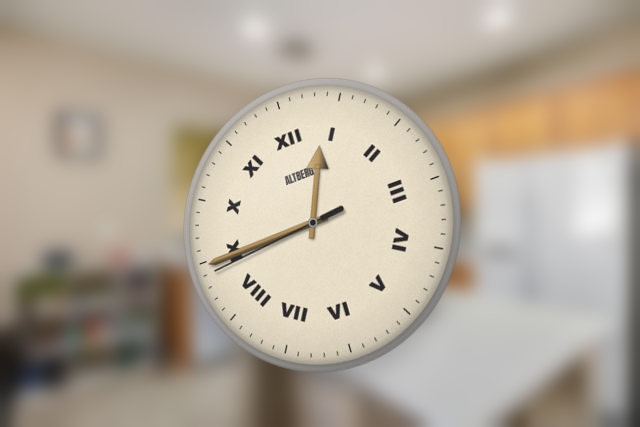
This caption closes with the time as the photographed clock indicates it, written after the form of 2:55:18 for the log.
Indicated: 12:44:44
